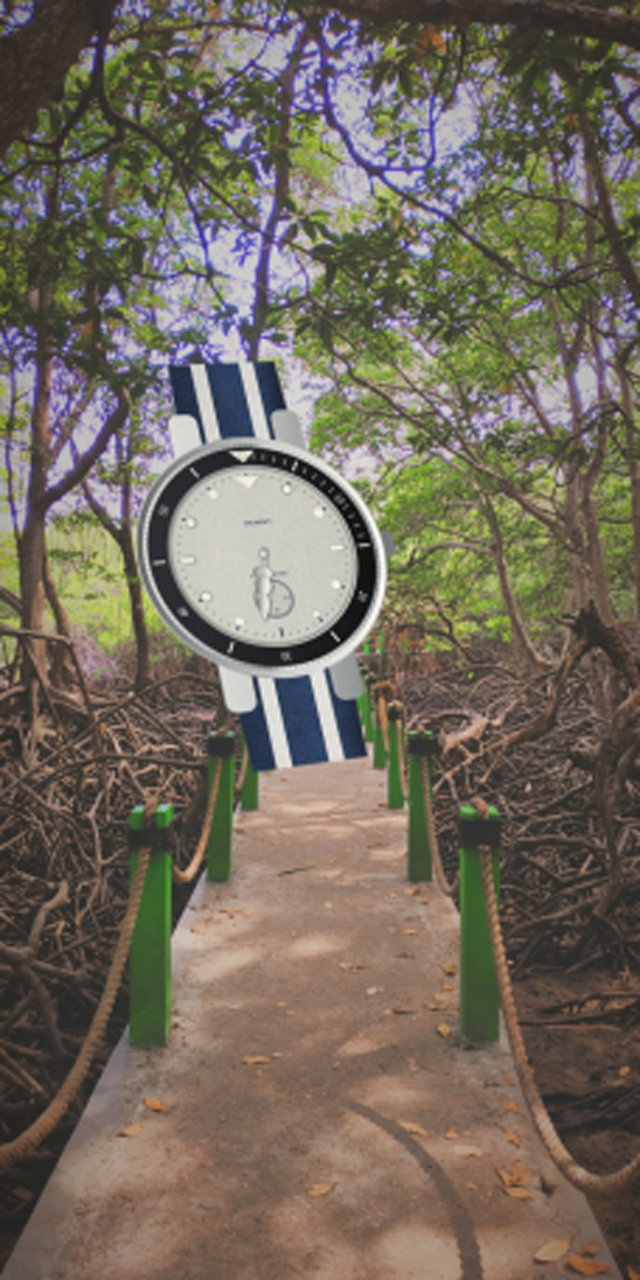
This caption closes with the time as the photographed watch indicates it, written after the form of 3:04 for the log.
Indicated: 6:32
